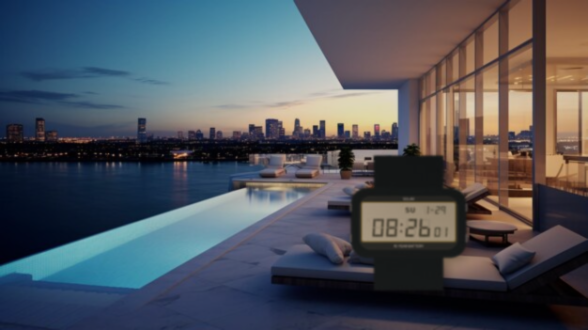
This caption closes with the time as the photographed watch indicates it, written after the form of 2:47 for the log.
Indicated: 8:26
